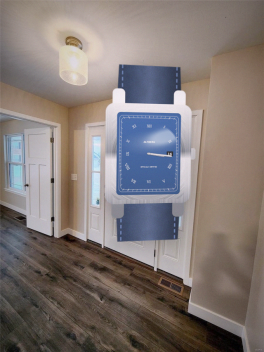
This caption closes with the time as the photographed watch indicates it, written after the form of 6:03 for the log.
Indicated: 3:16
